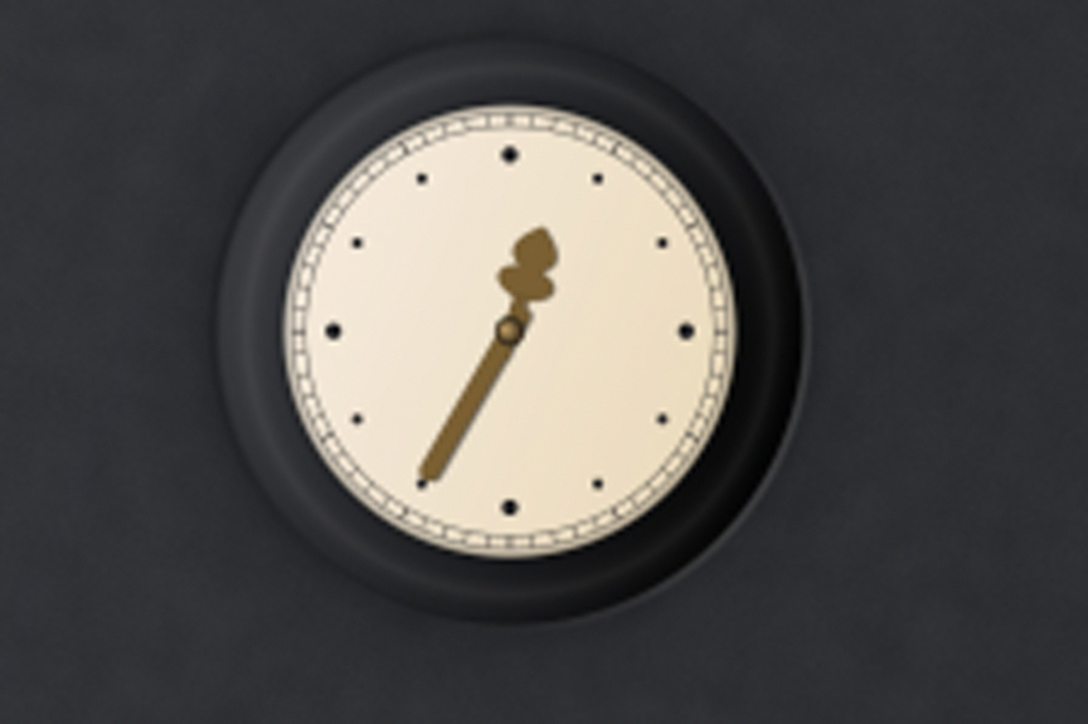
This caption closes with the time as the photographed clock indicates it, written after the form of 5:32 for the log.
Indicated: 12:35
